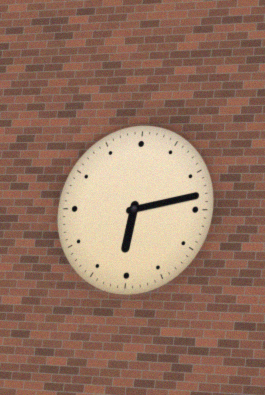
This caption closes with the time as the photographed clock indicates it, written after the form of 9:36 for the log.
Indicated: 6:13
